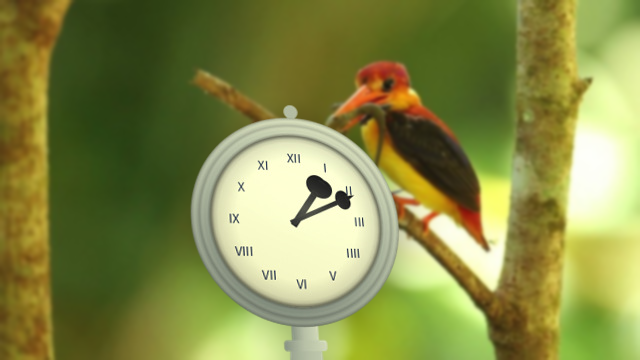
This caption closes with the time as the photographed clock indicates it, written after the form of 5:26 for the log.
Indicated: 1:11
